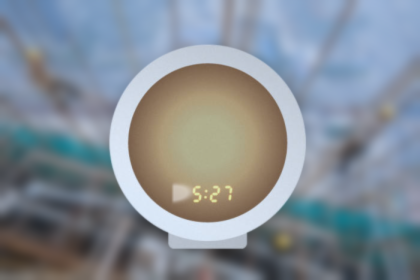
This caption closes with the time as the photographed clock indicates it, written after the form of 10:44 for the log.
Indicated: 5:27
